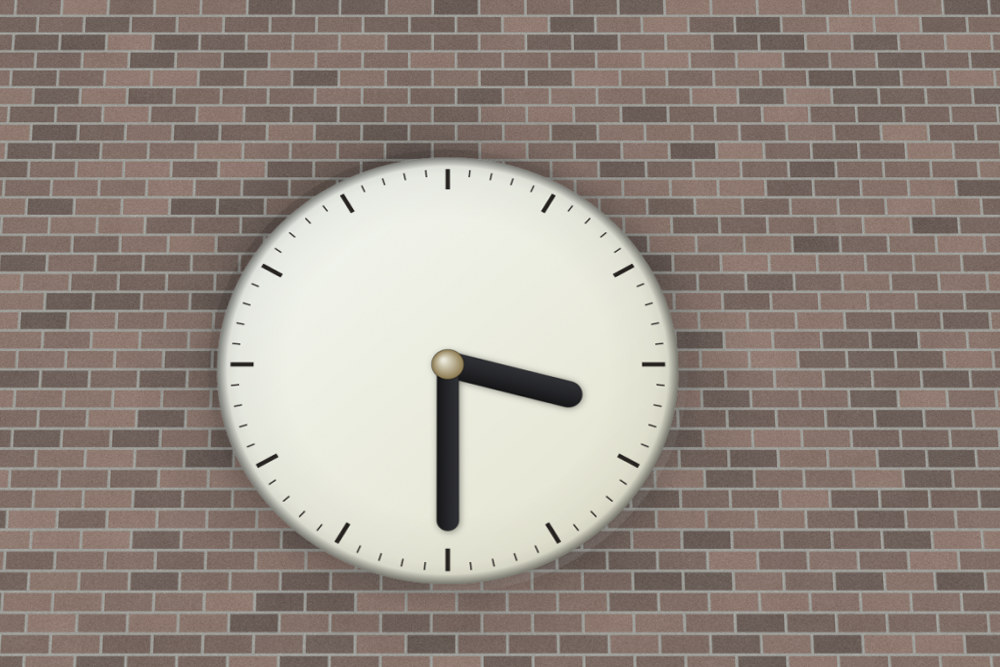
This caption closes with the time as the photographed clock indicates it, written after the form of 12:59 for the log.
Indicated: 3:30
